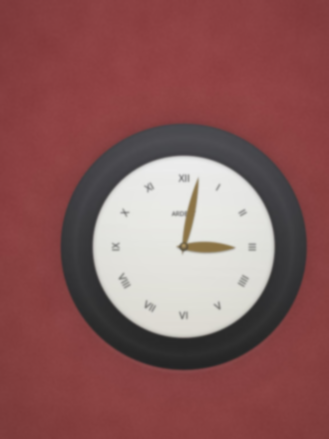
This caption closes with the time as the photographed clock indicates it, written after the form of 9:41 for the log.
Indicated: 3:02
